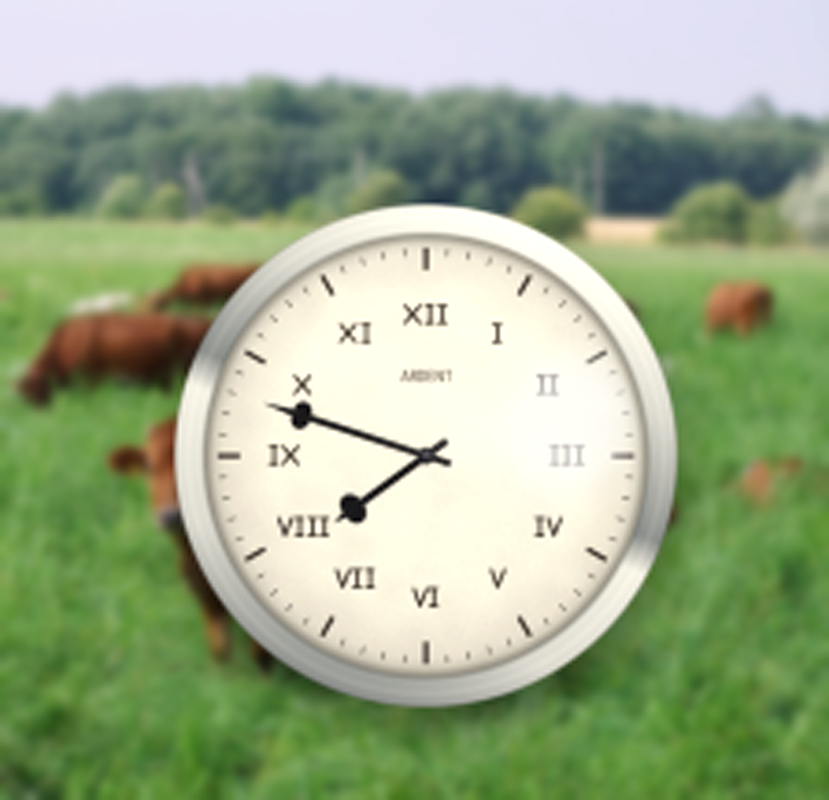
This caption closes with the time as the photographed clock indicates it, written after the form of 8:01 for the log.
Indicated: 7:48
